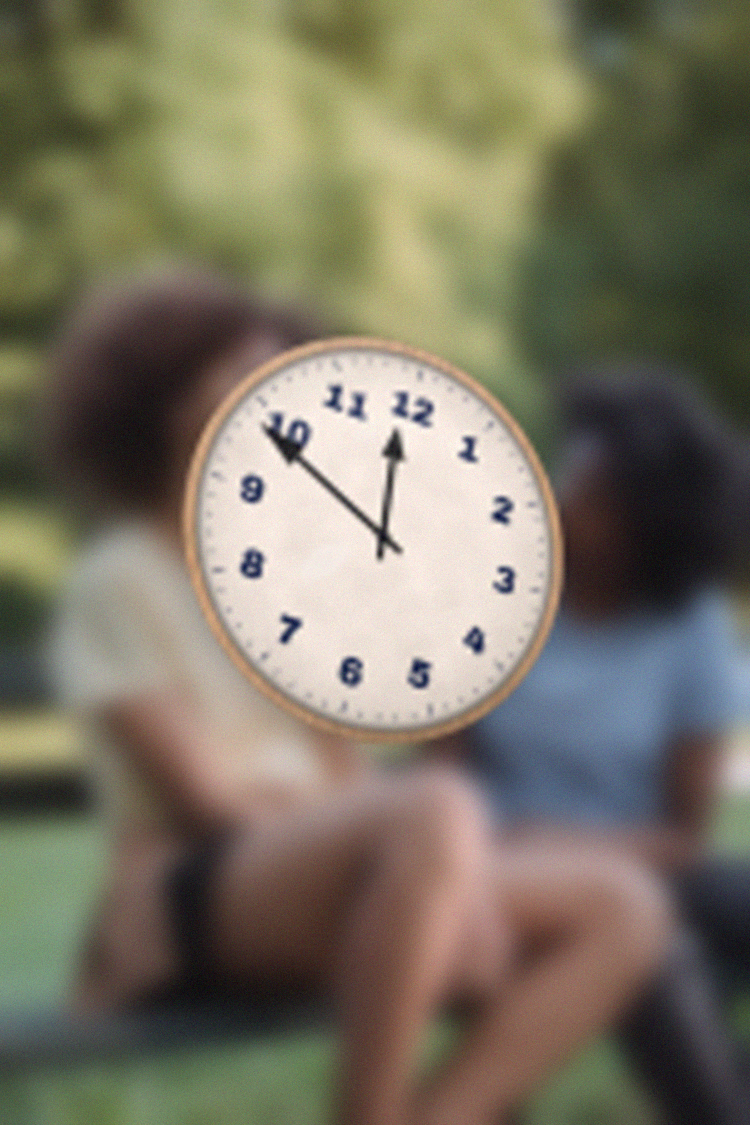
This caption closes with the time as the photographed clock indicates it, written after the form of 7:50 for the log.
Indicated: 11:49
